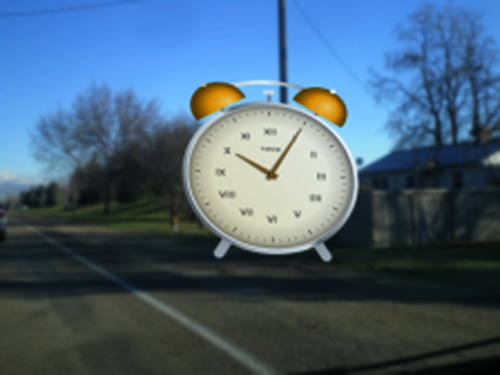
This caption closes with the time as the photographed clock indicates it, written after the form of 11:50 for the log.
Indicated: 10:05
